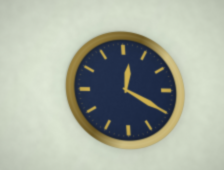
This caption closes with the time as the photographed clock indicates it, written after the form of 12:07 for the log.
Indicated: 12:20
